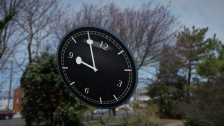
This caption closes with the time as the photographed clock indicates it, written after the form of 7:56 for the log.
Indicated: 8:55
